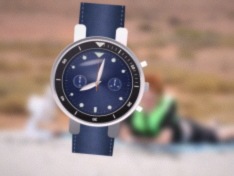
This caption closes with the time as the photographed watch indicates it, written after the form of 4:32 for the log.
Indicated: 8:02
